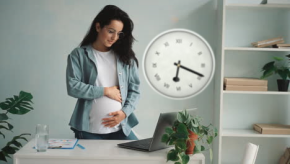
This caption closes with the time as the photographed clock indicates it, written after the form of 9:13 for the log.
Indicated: 6:19
